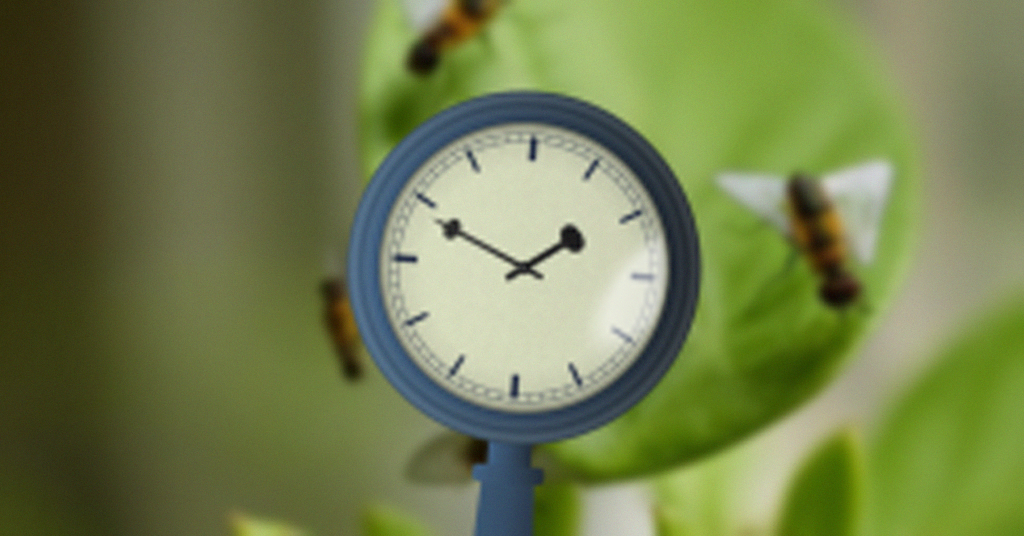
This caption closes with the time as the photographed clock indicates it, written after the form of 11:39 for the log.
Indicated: 1:49
